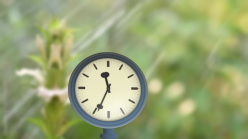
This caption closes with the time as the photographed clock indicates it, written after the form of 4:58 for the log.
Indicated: 11:34
